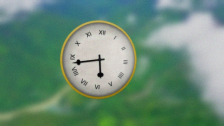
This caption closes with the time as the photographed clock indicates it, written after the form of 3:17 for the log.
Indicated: 5:43
